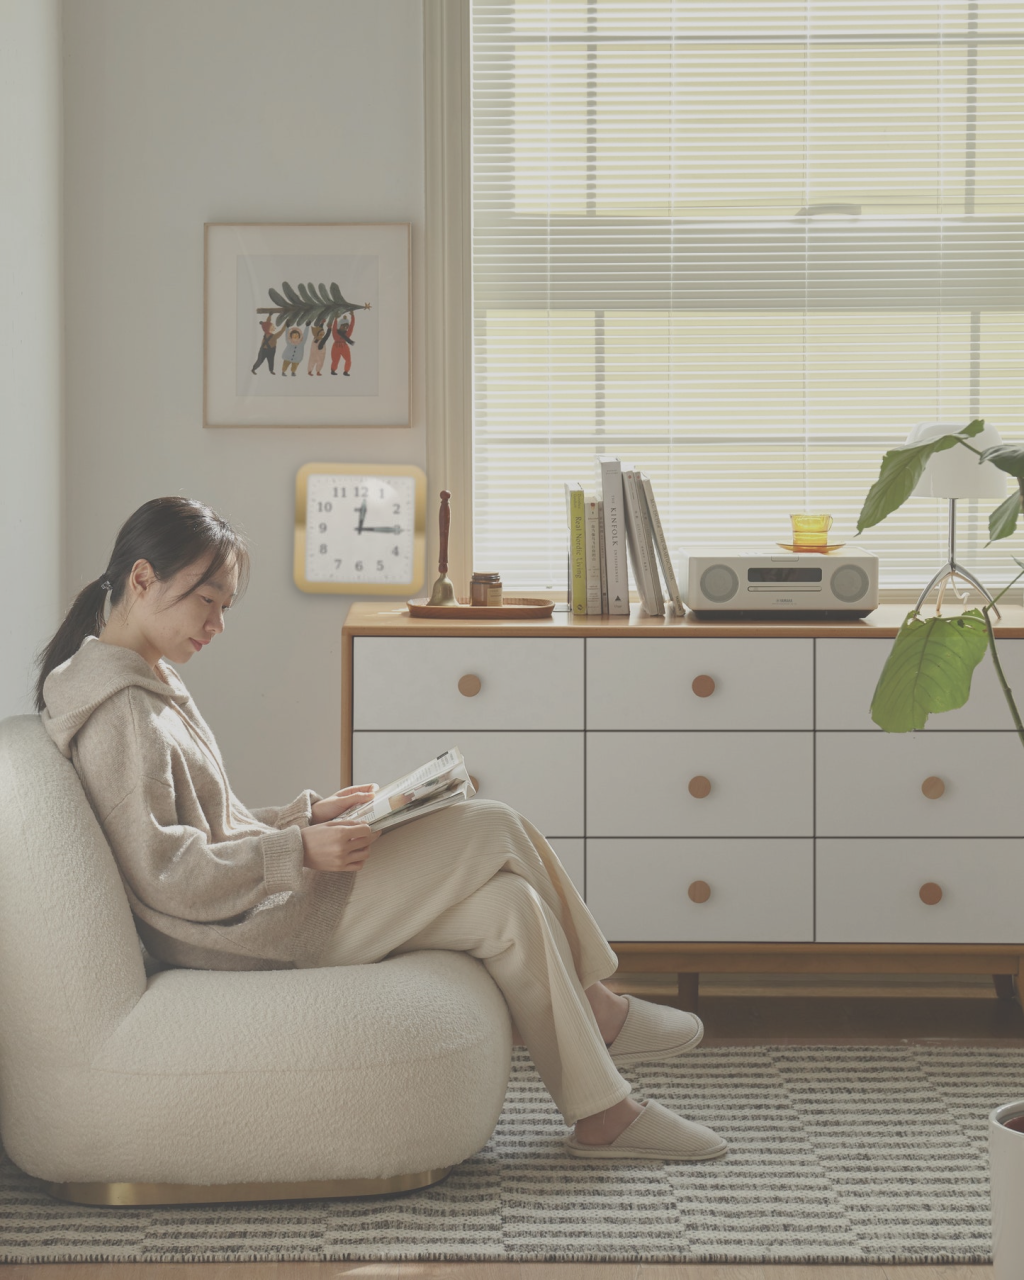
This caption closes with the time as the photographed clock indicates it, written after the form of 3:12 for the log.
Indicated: 12:15
